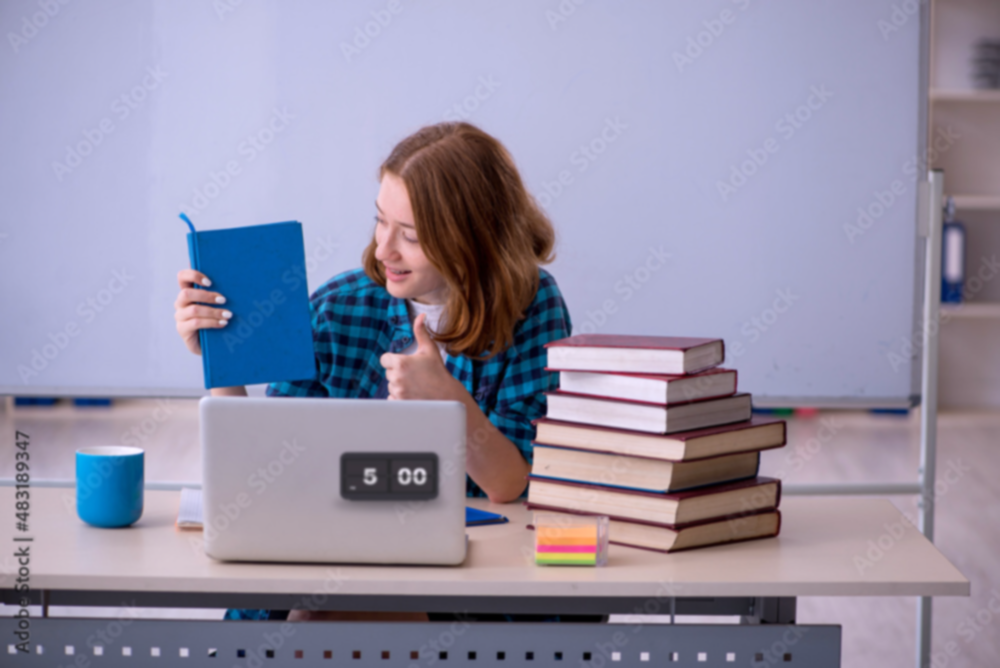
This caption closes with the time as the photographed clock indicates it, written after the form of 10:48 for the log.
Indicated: 5:00
